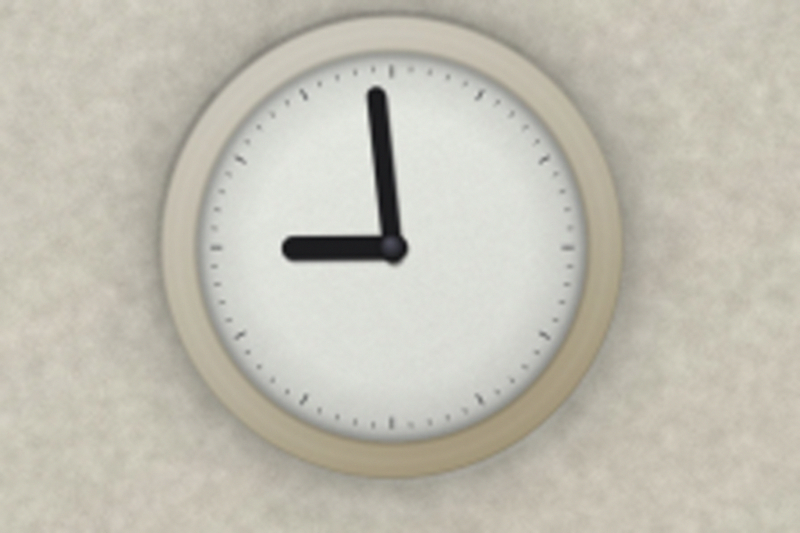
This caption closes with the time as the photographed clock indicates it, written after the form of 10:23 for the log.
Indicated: 8:59
